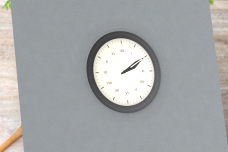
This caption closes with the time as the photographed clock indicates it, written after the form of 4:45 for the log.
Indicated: 2:10
